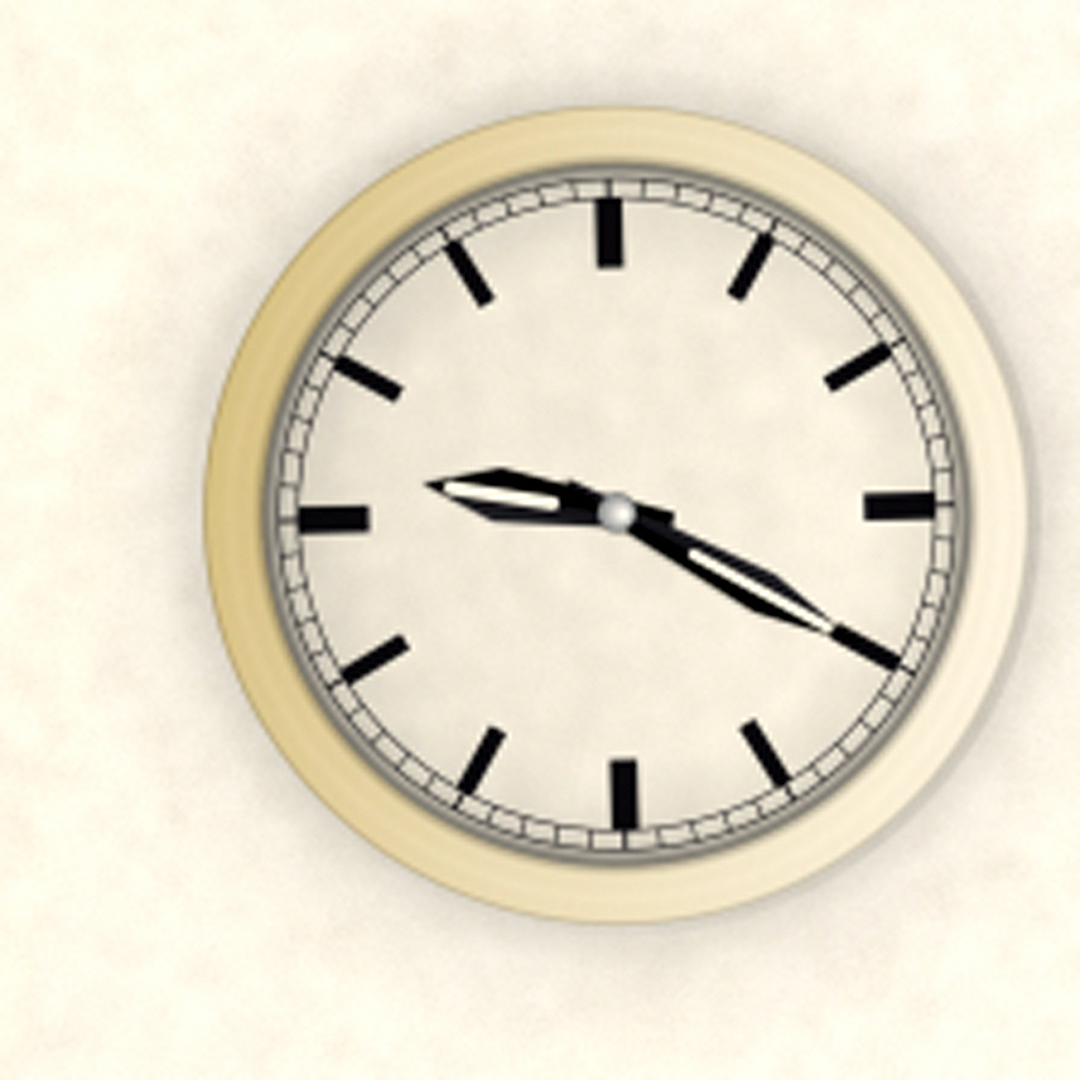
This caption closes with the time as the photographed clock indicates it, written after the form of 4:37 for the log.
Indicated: 9:20
